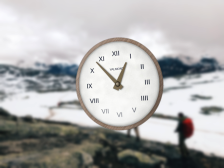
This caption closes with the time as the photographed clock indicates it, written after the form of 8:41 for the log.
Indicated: 12:53
